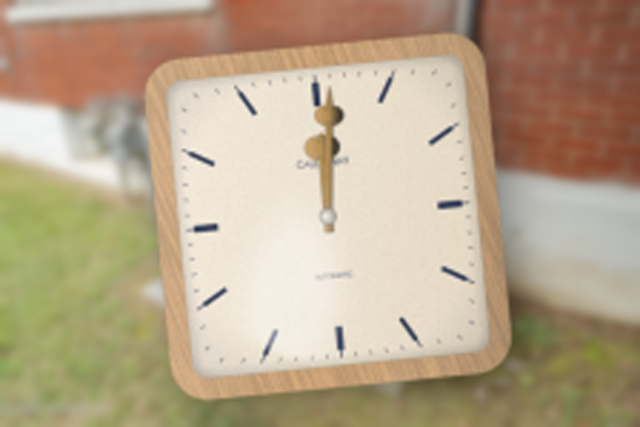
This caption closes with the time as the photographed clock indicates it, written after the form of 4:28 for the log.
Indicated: 12:01
